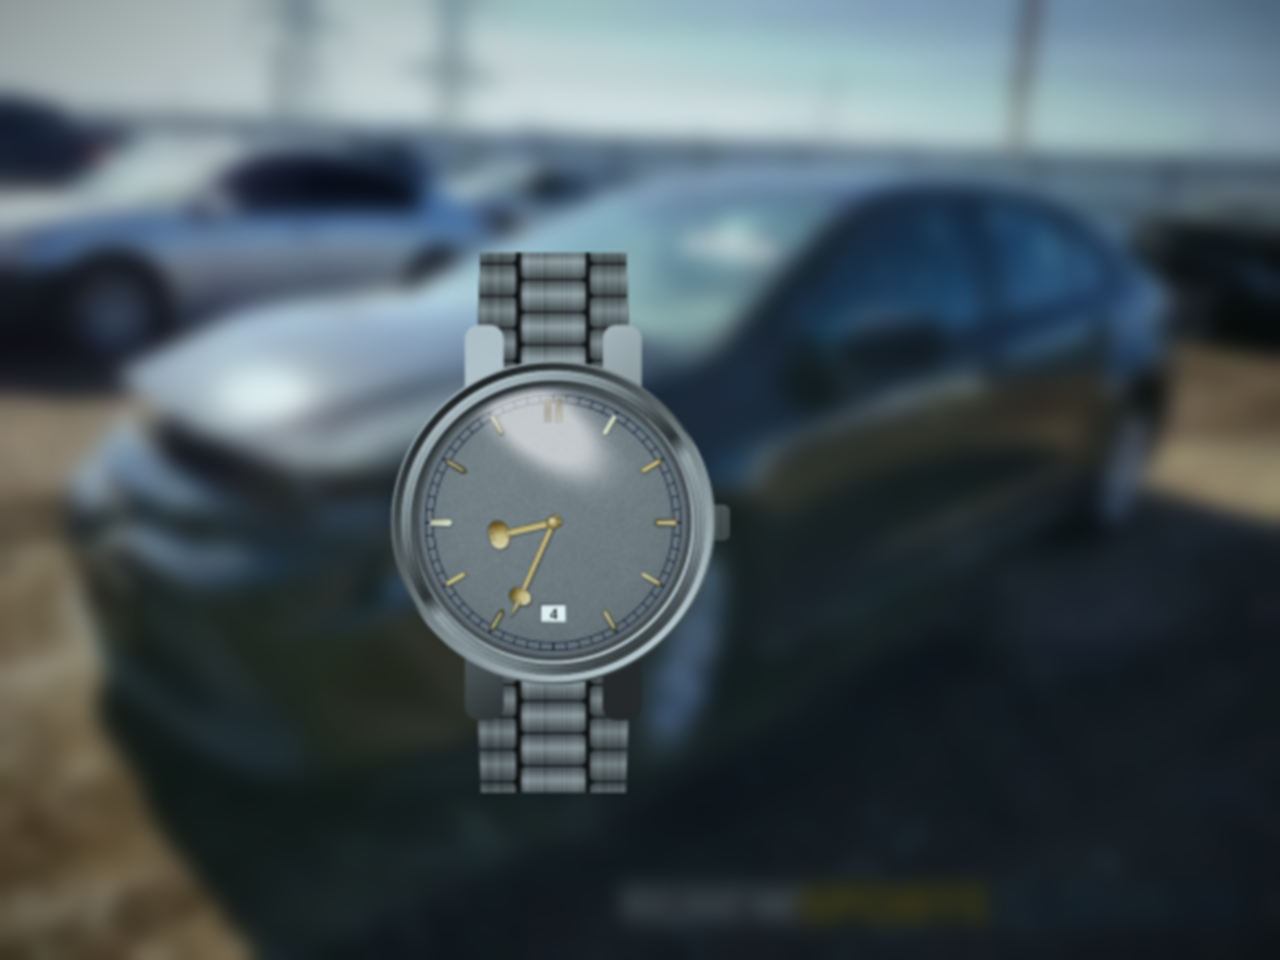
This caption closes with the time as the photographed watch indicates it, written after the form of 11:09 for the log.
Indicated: 8:34
